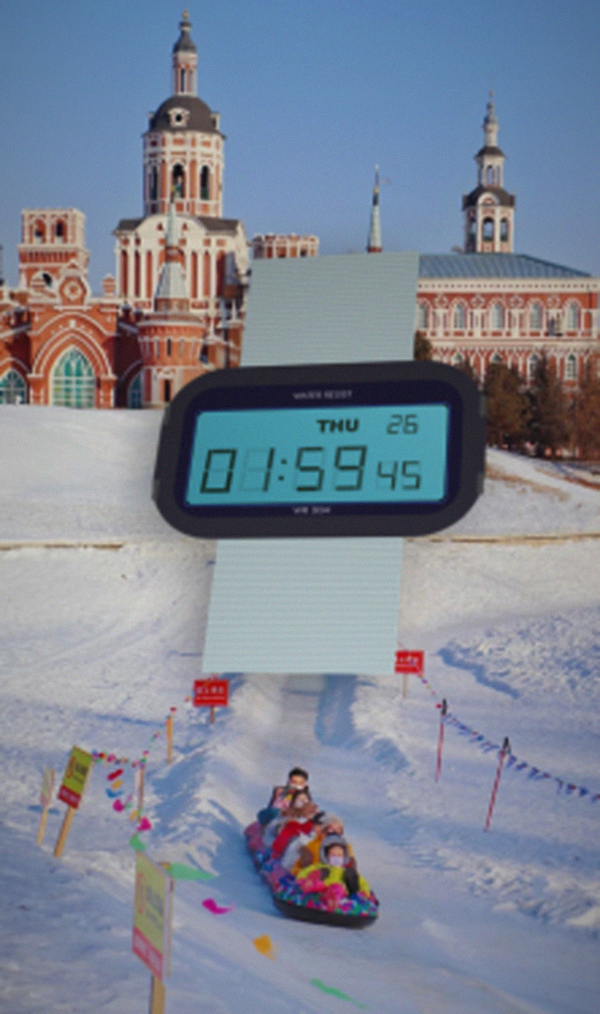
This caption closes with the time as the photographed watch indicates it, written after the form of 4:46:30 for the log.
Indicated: 1:59:45
